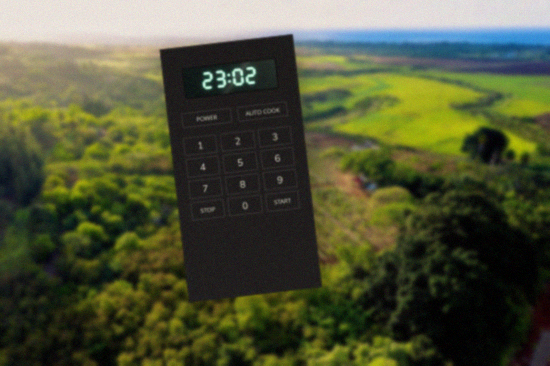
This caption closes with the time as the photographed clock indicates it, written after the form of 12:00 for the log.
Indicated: 23:02
